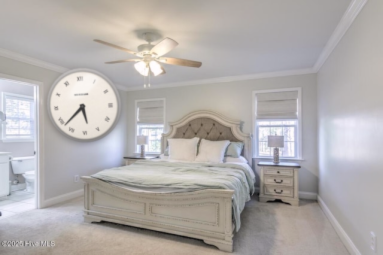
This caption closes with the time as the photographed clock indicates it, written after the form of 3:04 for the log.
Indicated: 5:38
